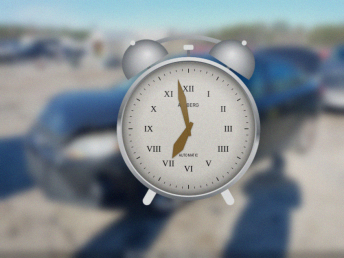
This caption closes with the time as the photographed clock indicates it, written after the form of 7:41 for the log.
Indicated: 6:58
